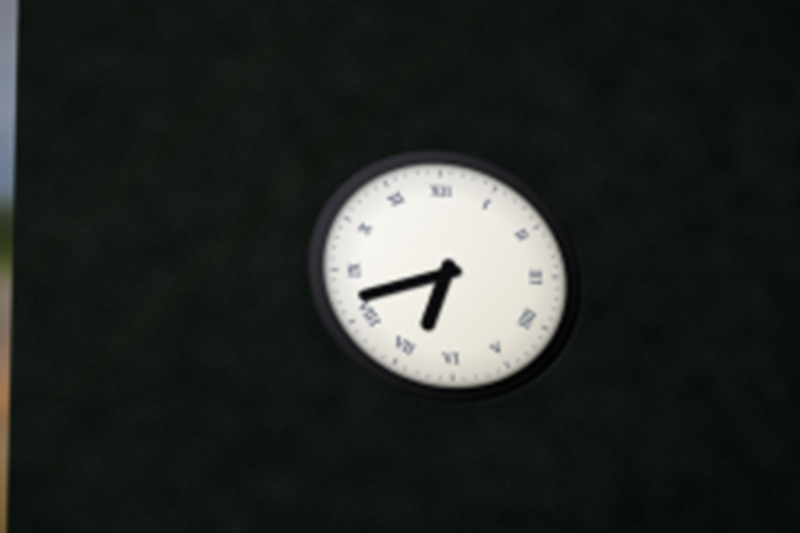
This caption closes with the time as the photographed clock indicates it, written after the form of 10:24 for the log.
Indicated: 6:42
